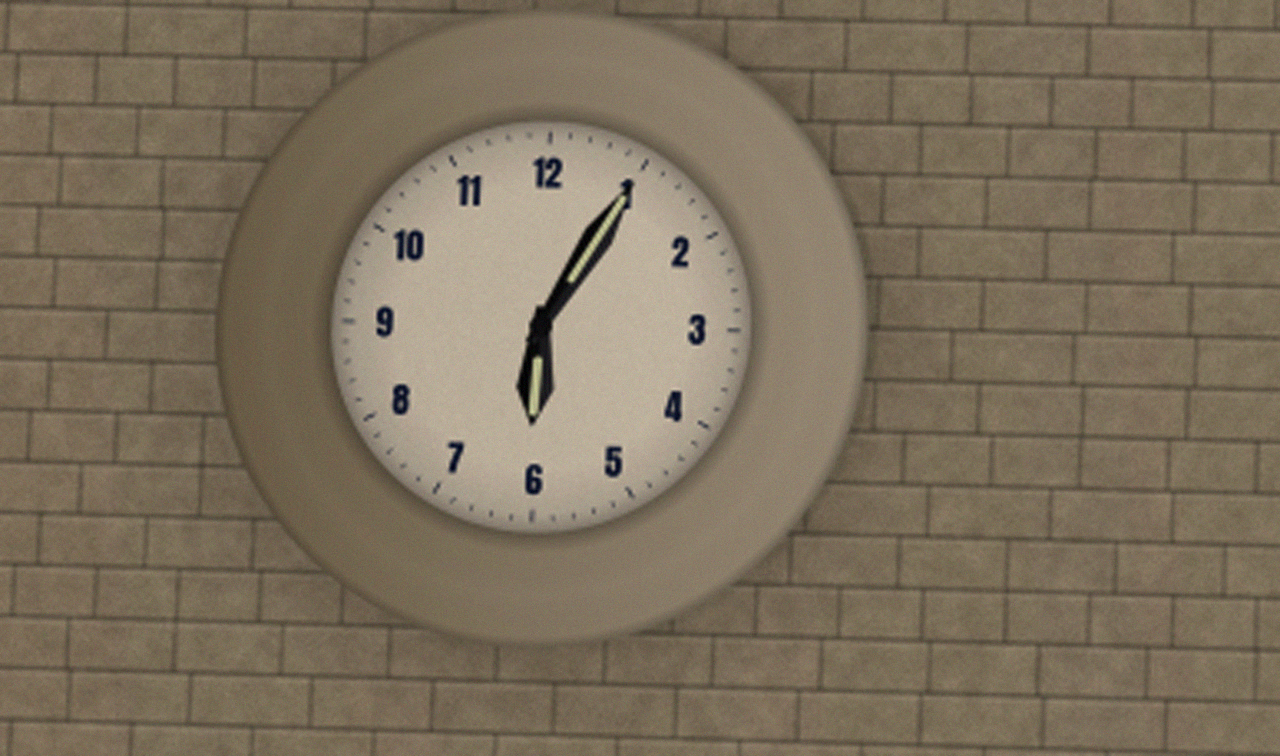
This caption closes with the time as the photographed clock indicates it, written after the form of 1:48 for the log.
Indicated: 6:05
